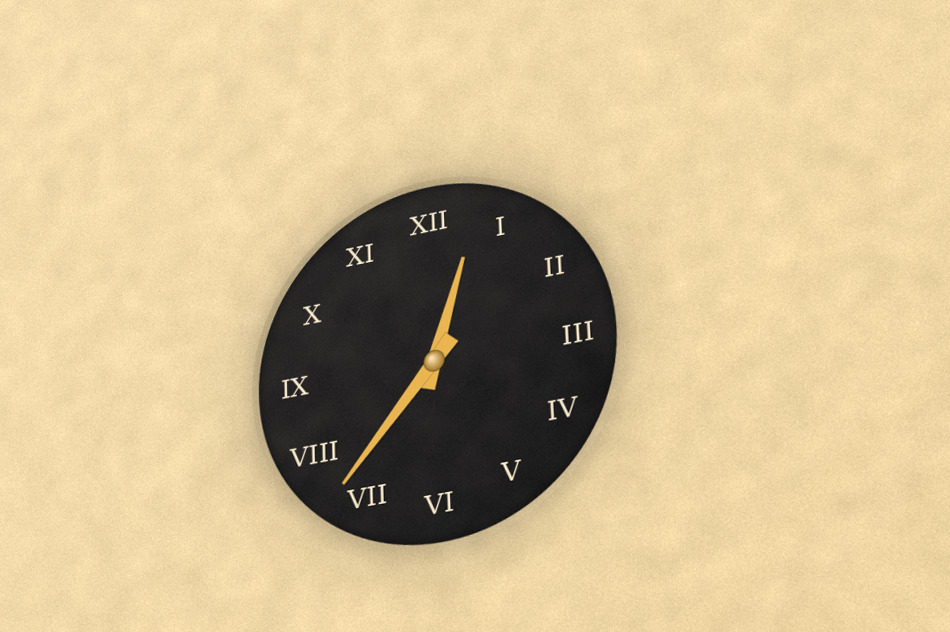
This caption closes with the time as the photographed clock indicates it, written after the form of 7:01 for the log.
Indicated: 12:37
